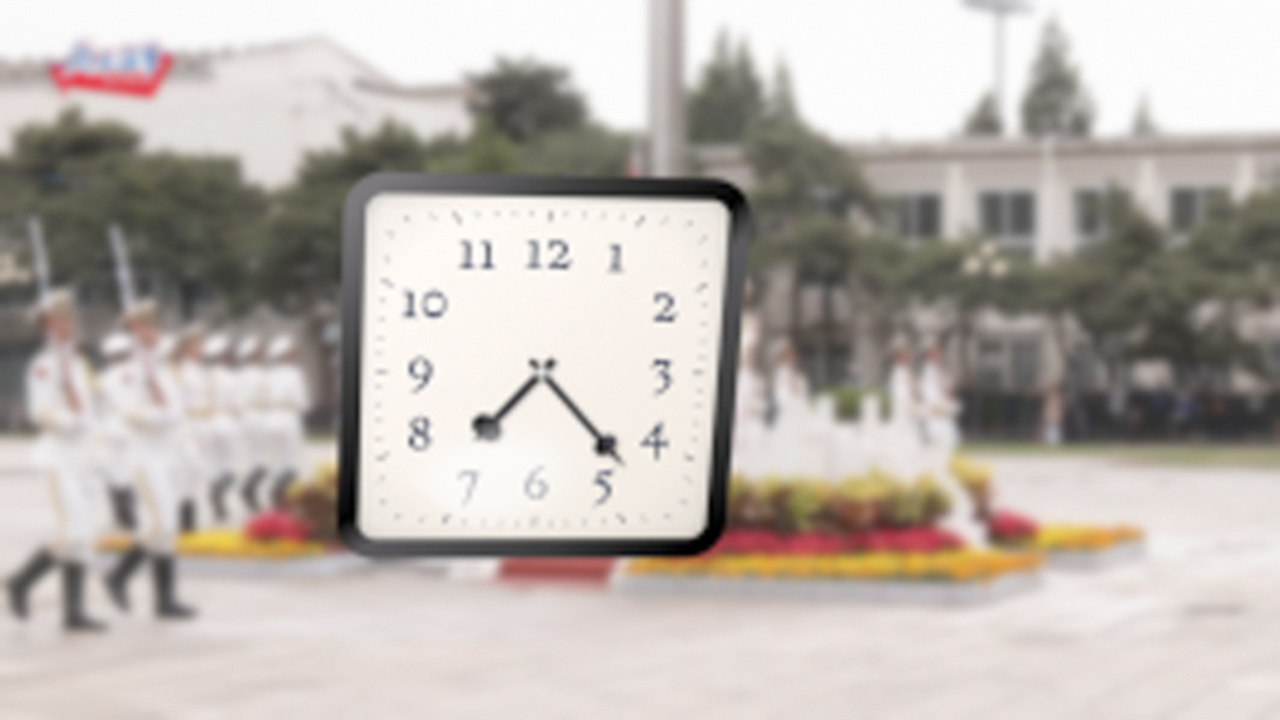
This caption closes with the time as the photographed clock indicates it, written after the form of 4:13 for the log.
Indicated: 7:23
